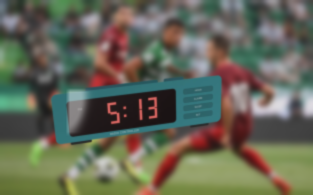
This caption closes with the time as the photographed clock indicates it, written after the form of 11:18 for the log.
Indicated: 5:13
